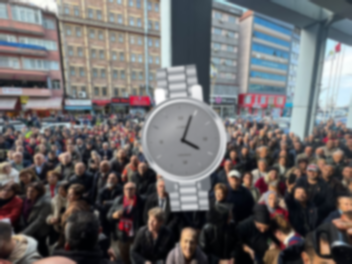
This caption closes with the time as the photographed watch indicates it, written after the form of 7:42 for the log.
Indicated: 4:04
